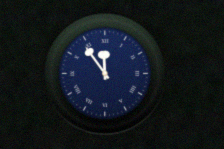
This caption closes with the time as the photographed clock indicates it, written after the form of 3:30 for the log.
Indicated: 11:54
